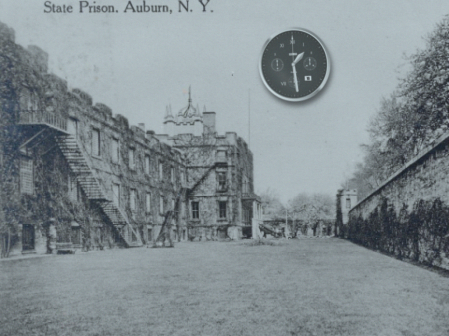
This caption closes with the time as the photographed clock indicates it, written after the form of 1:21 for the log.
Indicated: 1:29
